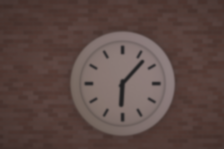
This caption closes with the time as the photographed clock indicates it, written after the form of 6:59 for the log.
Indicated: 6:07
